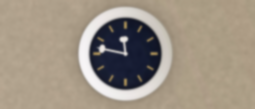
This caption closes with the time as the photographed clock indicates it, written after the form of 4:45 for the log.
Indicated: 11:47
